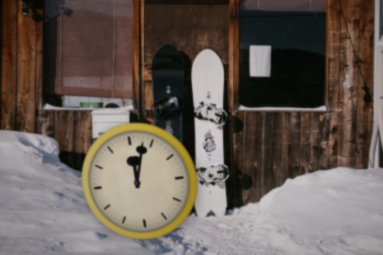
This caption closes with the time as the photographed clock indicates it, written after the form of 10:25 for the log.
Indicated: 12:03
